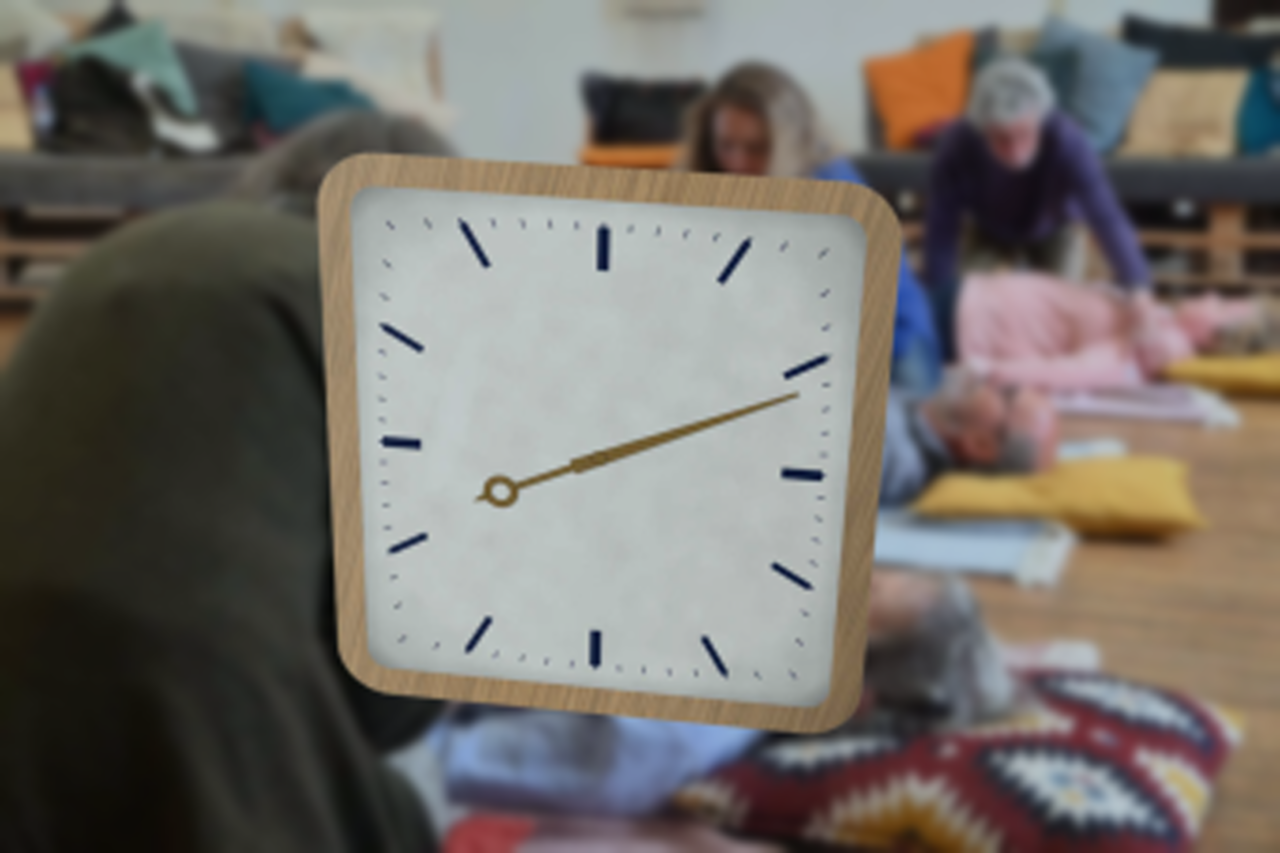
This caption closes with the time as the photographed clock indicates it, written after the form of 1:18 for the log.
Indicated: 8:11
